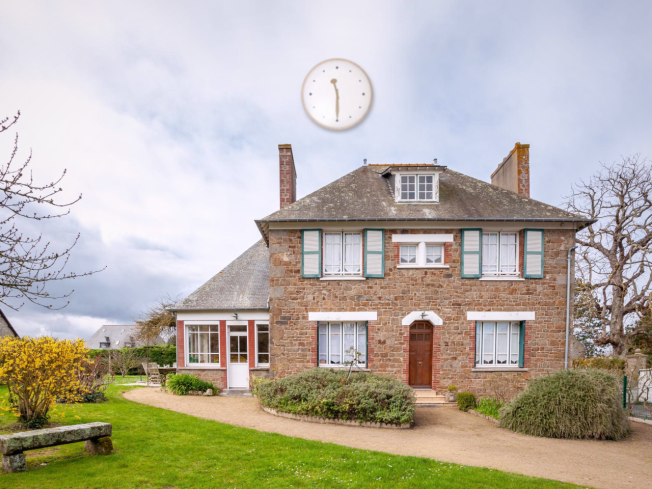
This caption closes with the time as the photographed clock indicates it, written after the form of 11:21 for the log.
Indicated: 11:30
